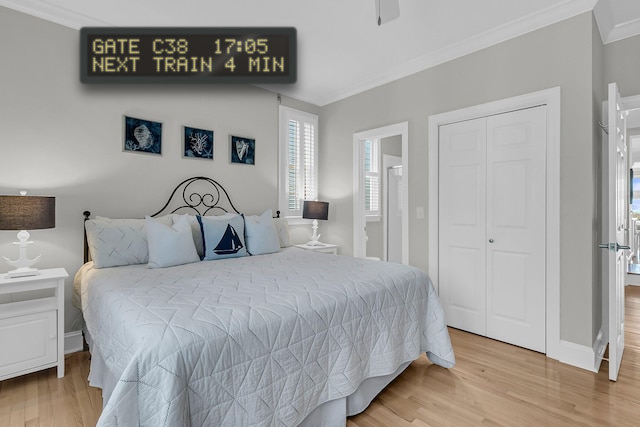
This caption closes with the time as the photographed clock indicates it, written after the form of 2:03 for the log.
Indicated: 17:05
